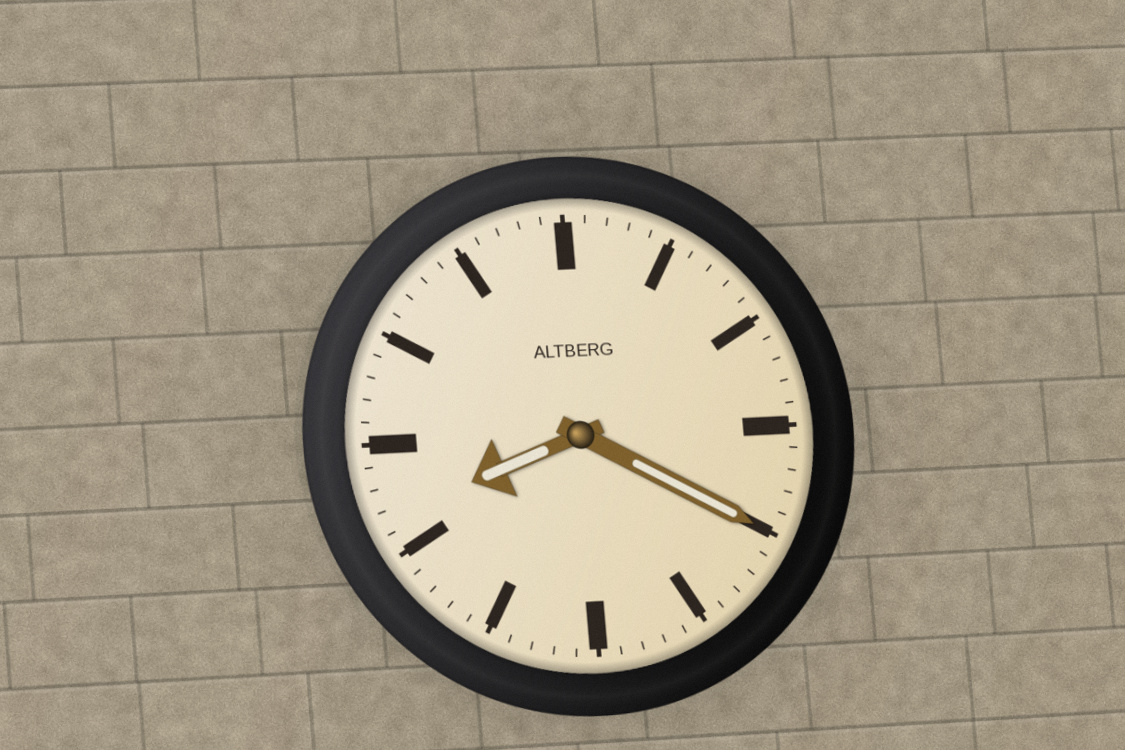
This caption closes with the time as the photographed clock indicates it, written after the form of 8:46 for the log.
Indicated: 8:20
